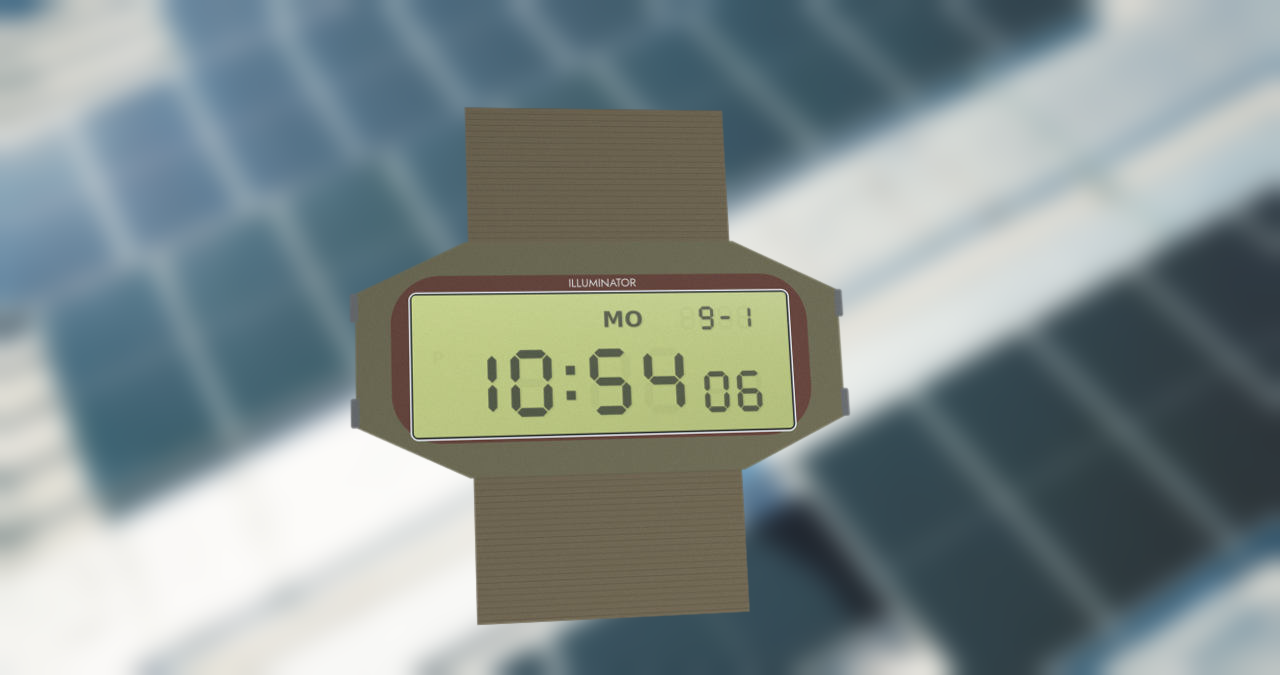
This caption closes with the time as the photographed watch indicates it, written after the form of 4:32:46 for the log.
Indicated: 10:54:06
